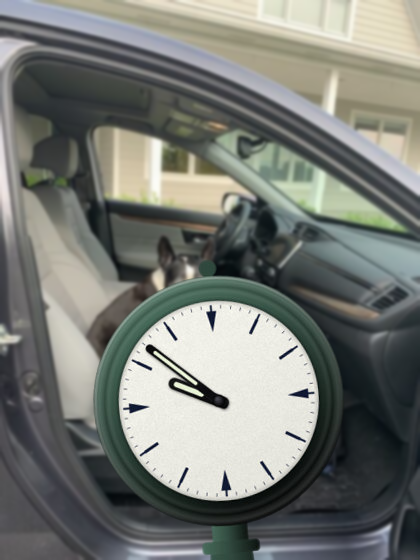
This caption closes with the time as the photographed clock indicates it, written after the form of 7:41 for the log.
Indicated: 9:52
